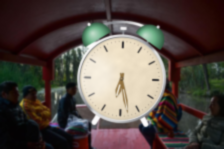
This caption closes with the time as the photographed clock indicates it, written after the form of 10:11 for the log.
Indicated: 6:28
